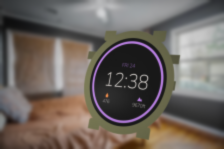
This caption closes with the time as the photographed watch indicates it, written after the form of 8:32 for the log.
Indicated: 12:38
